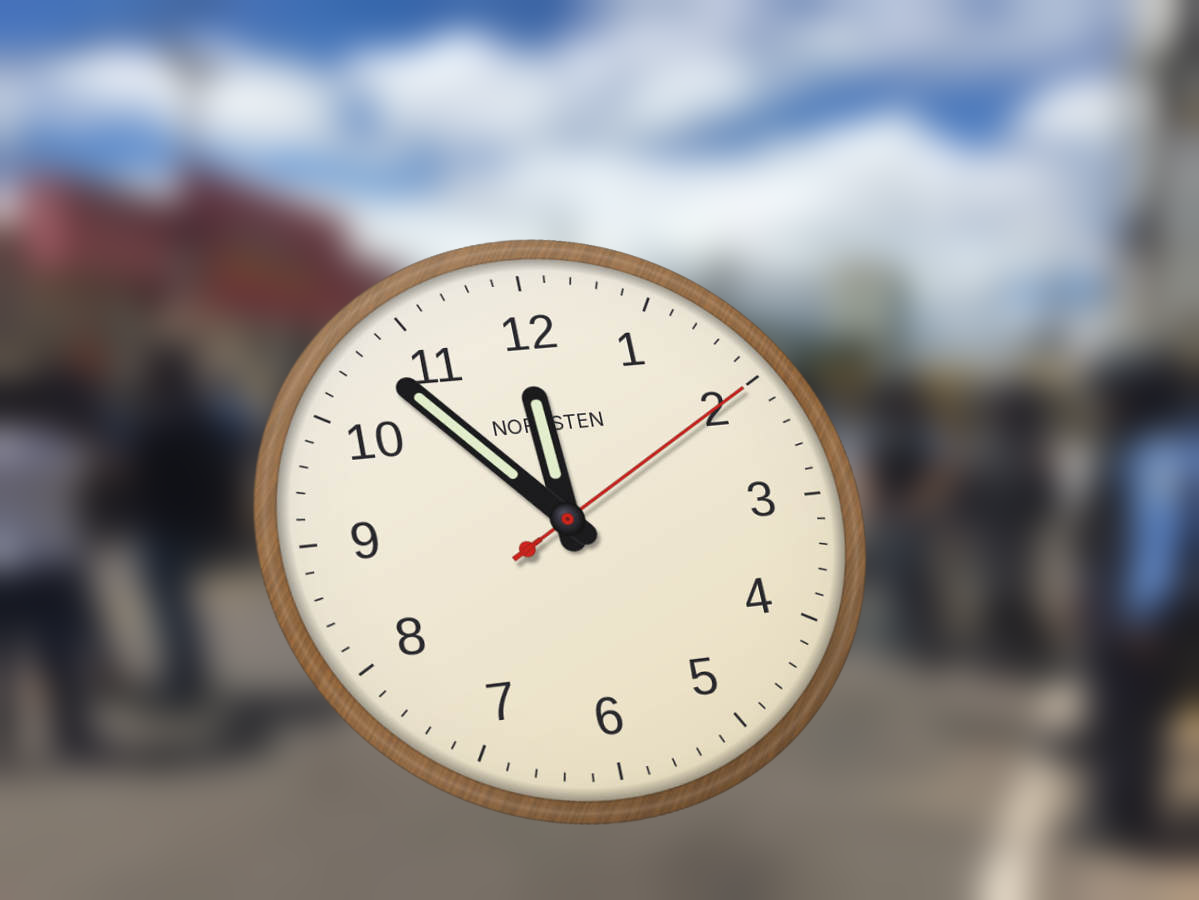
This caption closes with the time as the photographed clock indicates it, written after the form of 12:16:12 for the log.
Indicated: 11:53:10
